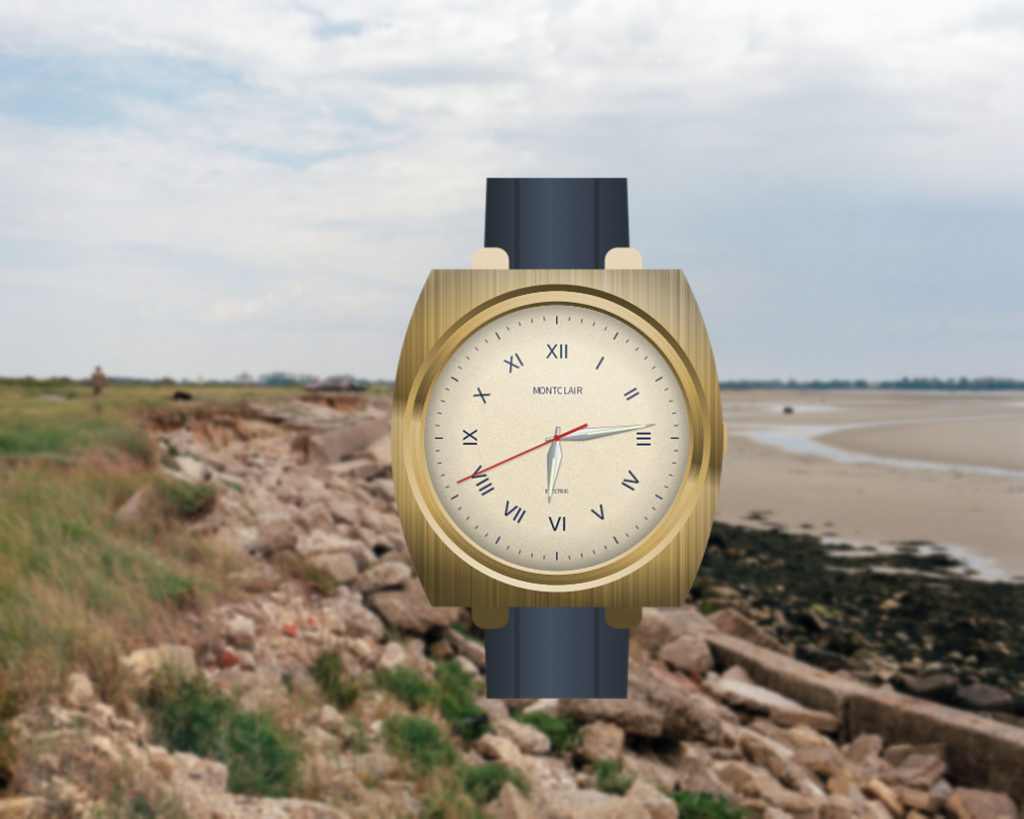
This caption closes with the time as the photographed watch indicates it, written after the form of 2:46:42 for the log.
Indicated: 6:13:41
